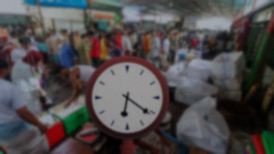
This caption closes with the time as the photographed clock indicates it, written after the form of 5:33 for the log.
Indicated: 6:21
